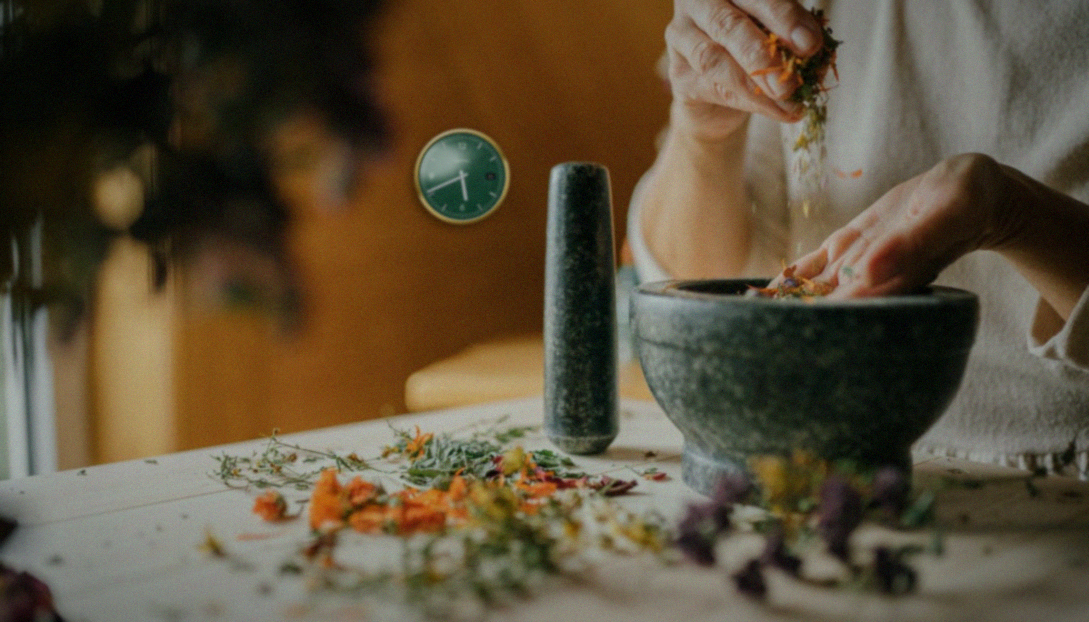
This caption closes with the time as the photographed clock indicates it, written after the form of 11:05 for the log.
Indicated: 5:41
